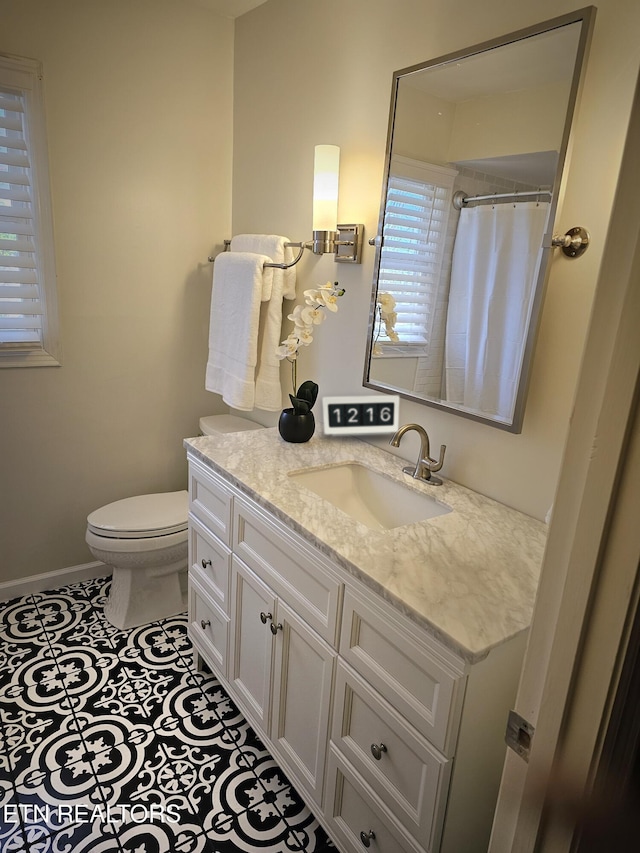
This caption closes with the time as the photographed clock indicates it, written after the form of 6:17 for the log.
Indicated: 12:16
